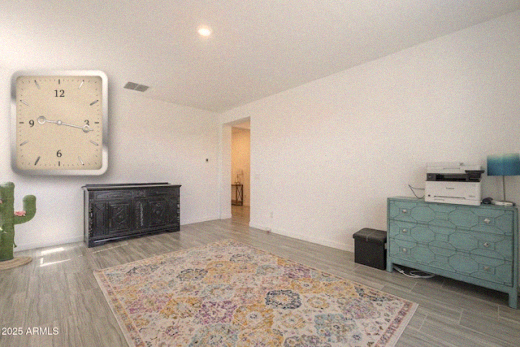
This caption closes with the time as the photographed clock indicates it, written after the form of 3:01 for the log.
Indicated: 9:17
